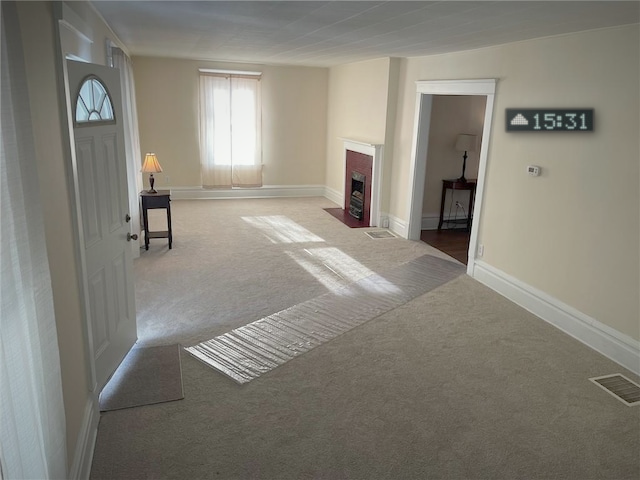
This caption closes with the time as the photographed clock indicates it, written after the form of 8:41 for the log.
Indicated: 15:31
